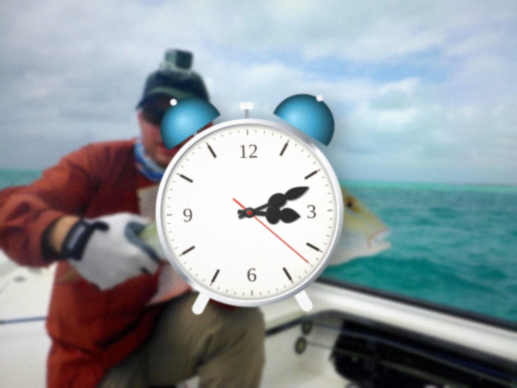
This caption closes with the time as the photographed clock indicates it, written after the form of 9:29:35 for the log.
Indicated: 3:11:22
